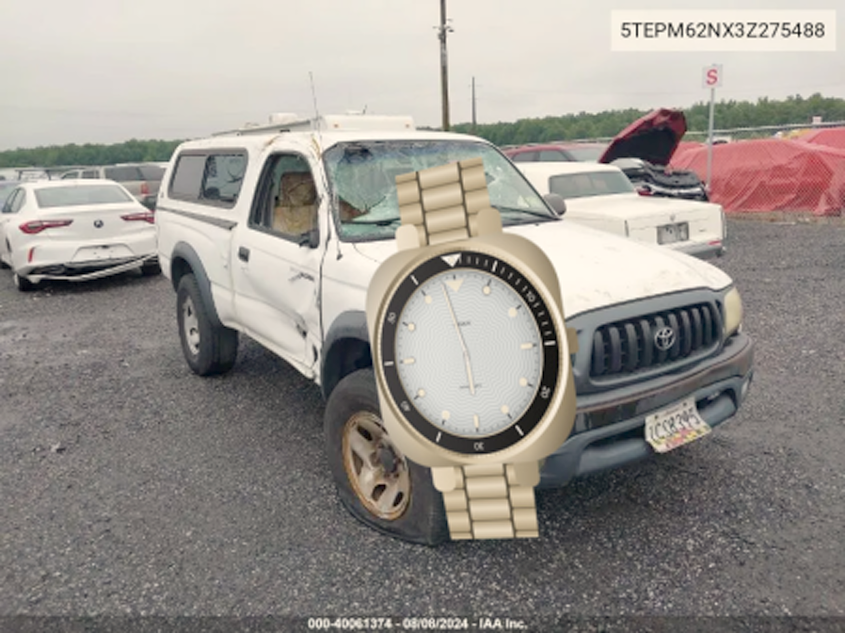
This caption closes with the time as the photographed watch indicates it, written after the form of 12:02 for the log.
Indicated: 5:58
